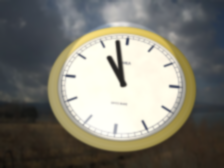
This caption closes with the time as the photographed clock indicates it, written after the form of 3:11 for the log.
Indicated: 10:58
